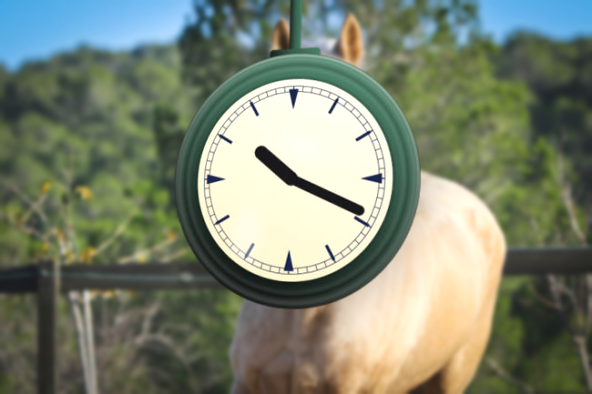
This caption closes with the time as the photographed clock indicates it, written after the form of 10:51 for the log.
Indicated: 10:19
